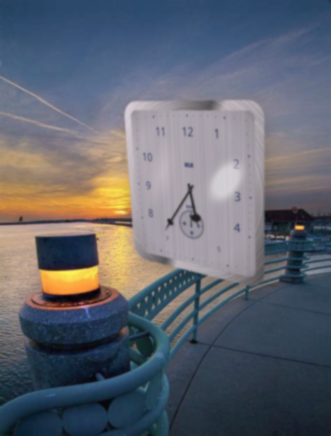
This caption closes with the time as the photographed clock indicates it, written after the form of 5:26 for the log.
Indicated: 5:36
